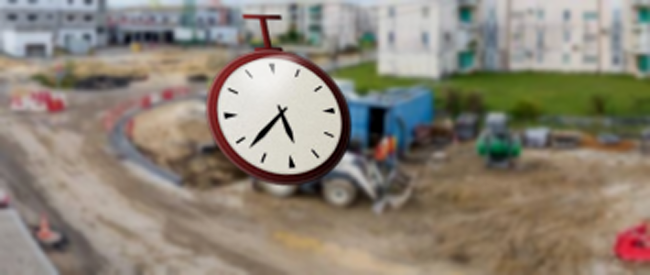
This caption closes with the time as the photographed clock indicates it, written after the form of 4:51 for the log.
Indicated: 5:38
